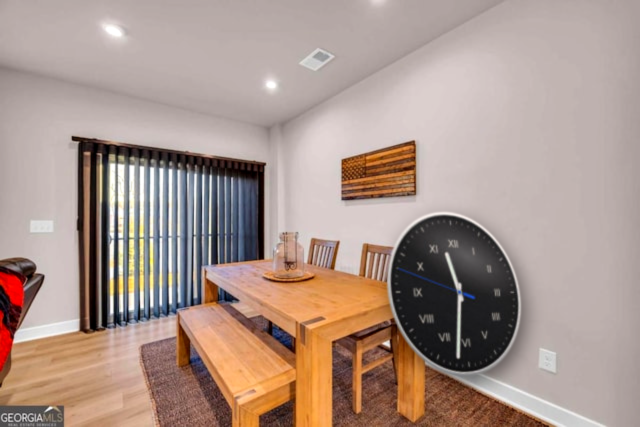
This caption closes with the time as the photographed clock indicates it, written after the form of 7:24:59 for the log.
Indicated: 11:31:48
